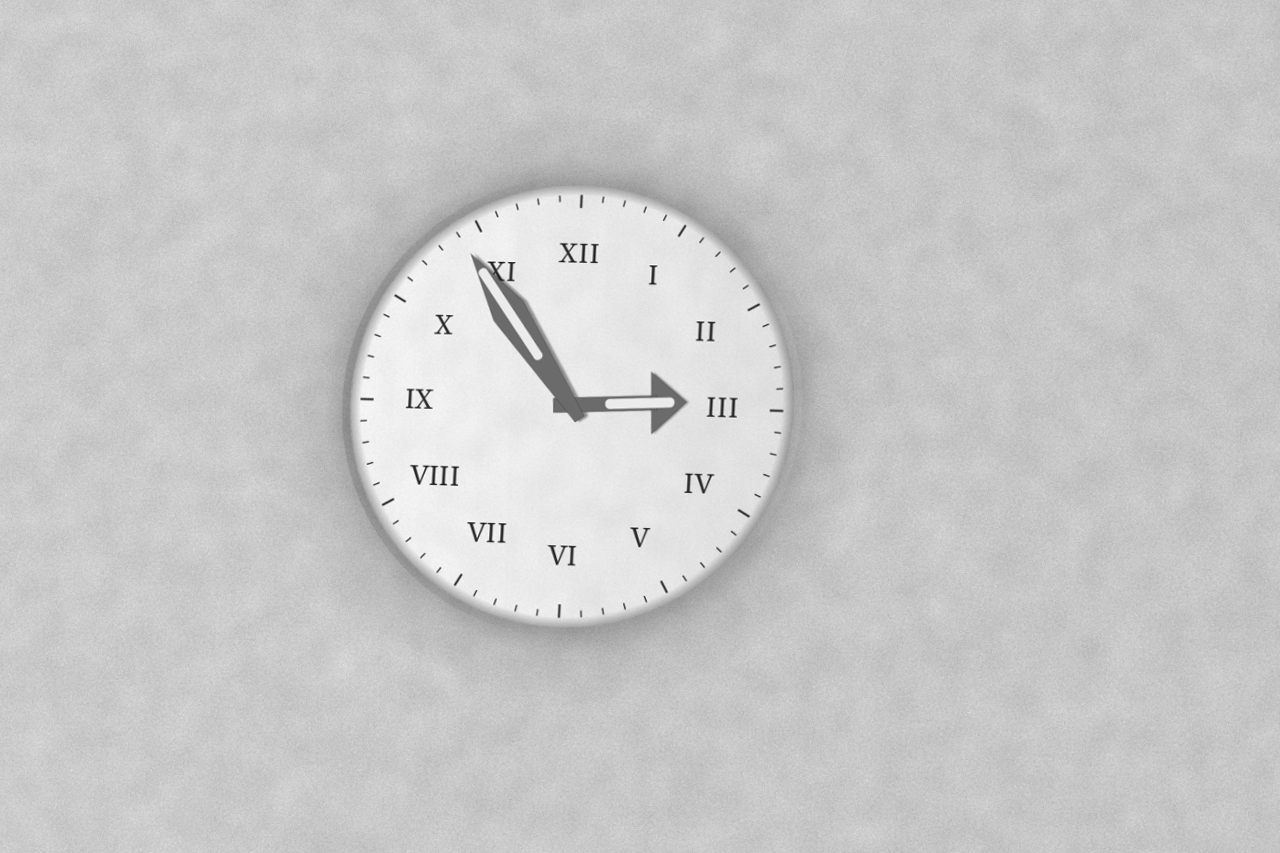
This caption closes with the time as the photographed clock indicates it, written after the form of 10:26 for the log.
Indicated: 2:54
